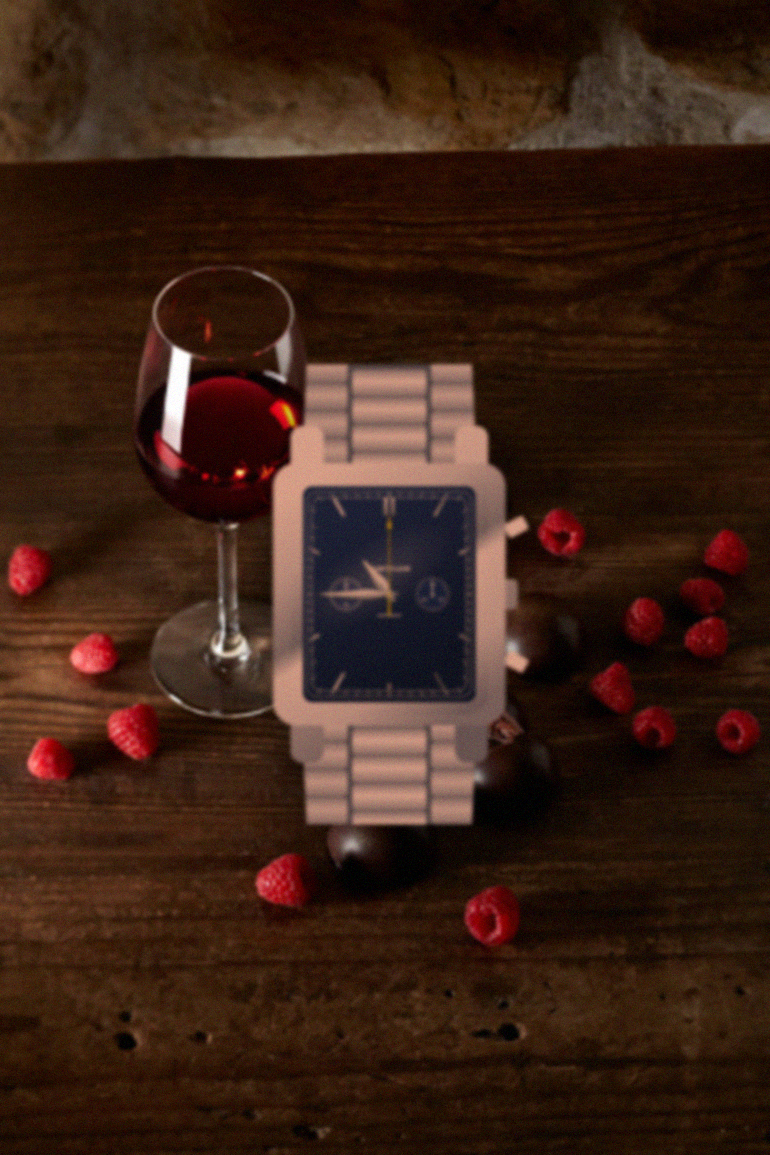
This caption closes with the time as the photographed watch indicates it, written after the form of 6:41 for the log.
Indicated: 10:45
